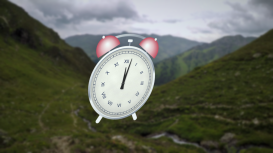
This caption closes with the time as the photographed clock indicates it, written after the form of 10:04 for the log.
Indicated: 12:02
